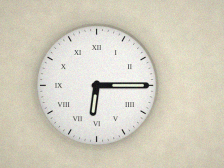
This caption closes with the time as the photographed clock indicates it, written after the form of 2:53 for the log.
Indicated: 6:15
